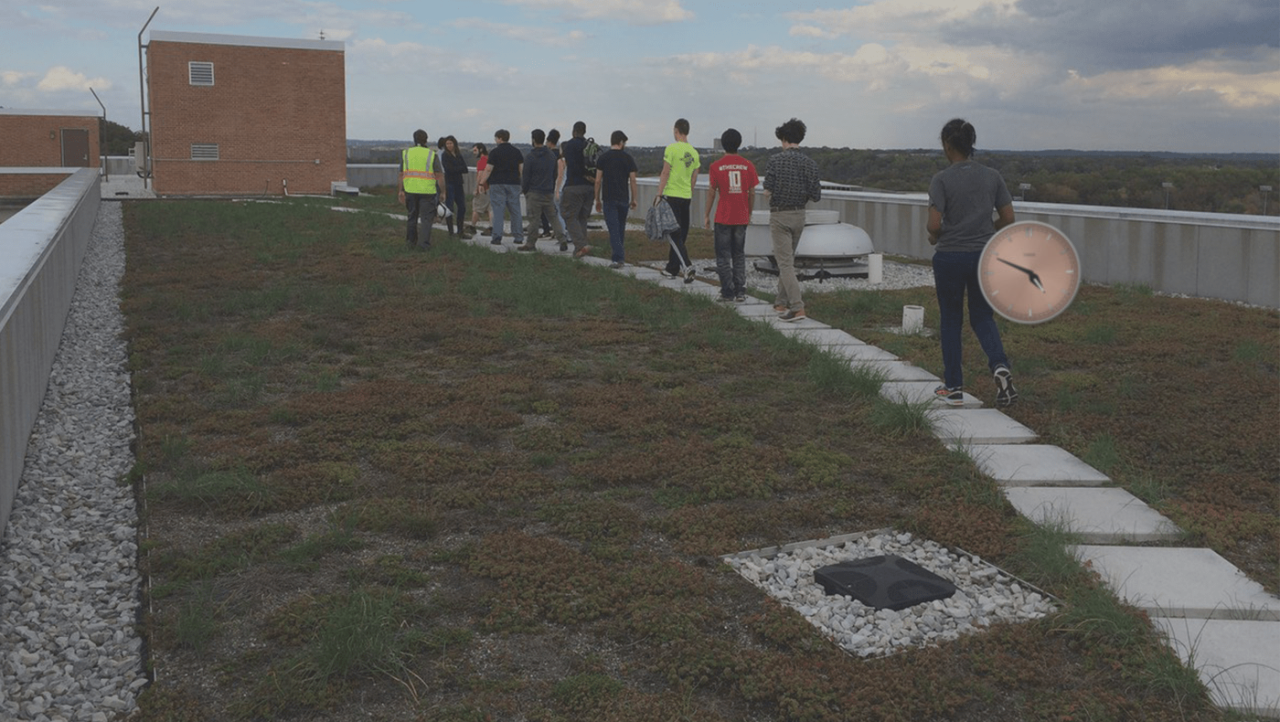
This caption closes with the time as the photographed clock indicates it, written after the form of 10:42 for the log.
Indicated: 4:49
